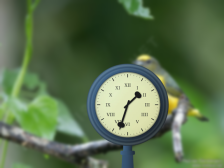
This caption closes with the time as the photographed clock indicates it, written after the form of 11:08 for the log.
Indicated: 1:33
